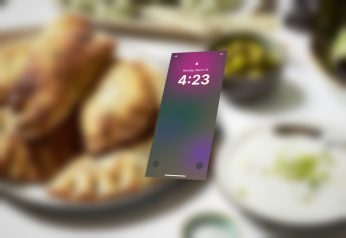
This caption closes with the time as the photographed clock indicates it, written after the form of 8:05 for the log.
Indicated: 4:23
